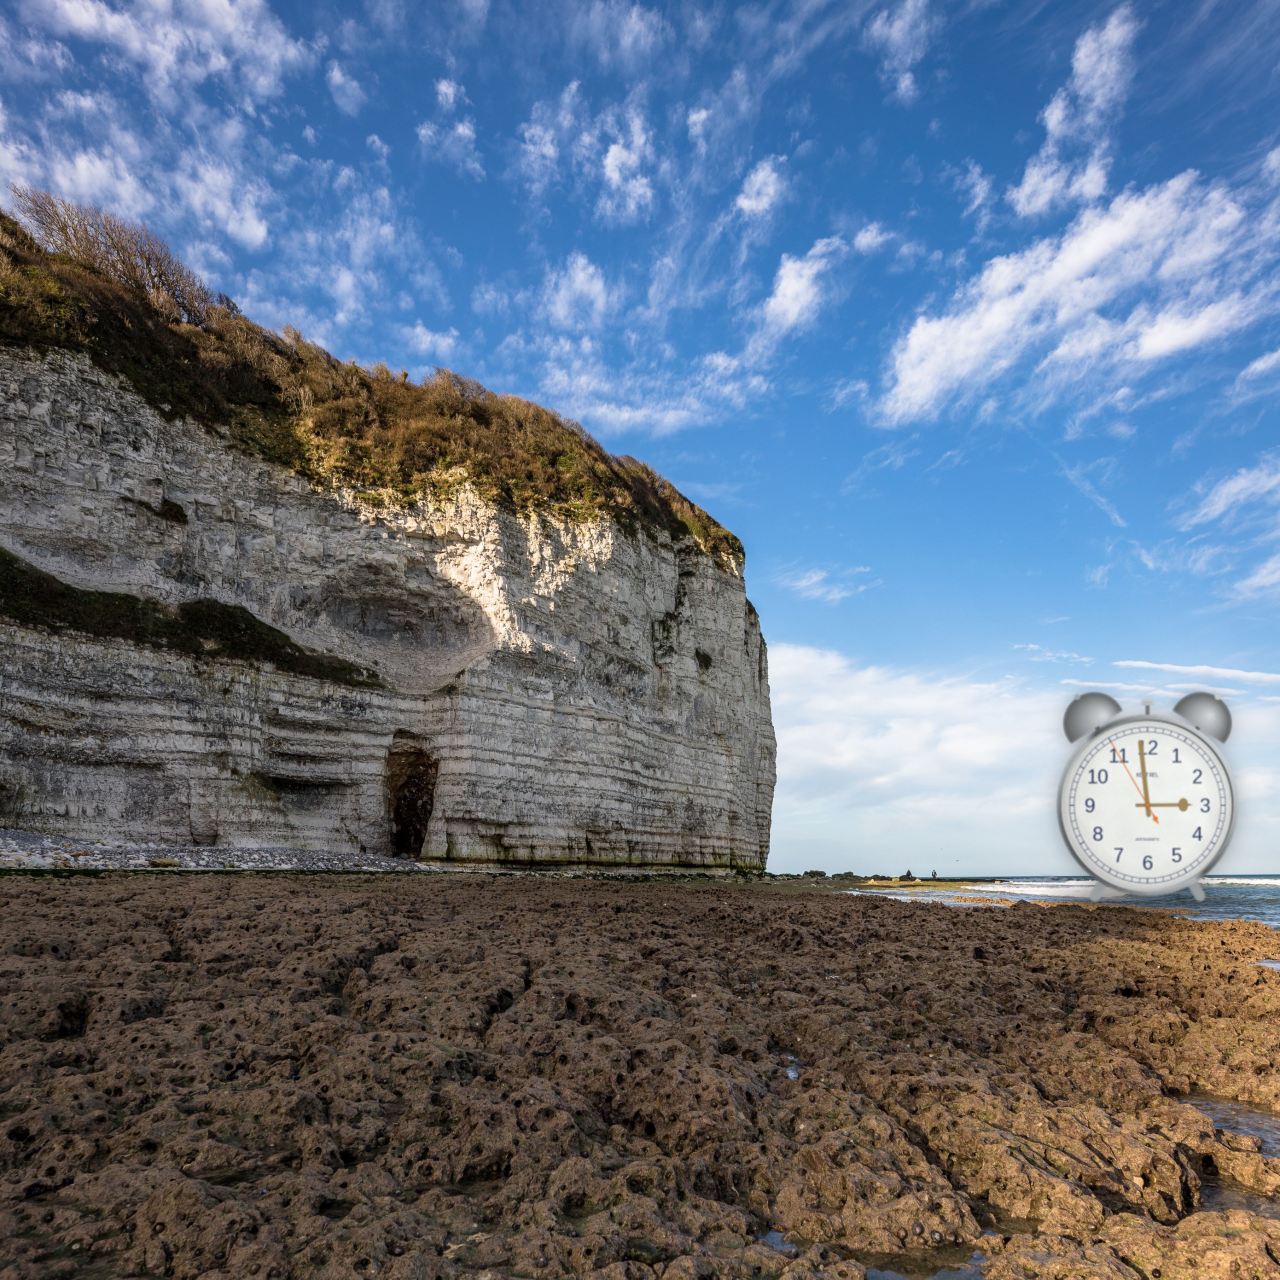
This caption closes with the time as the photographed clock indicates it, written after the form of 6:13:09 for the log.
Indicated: 2:58:55
